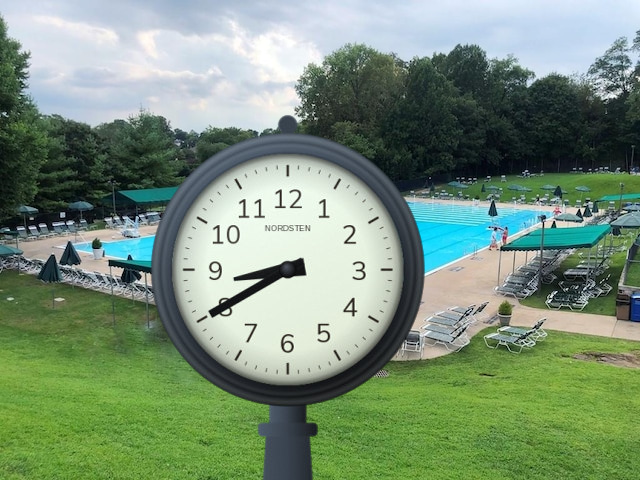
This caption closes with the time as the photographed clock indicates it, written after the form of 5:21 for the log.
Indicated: 8:40
